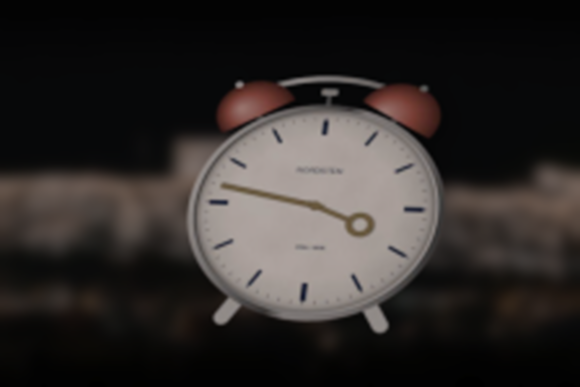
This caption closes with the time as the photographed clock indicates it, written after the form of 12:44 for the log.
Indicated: 3:47
